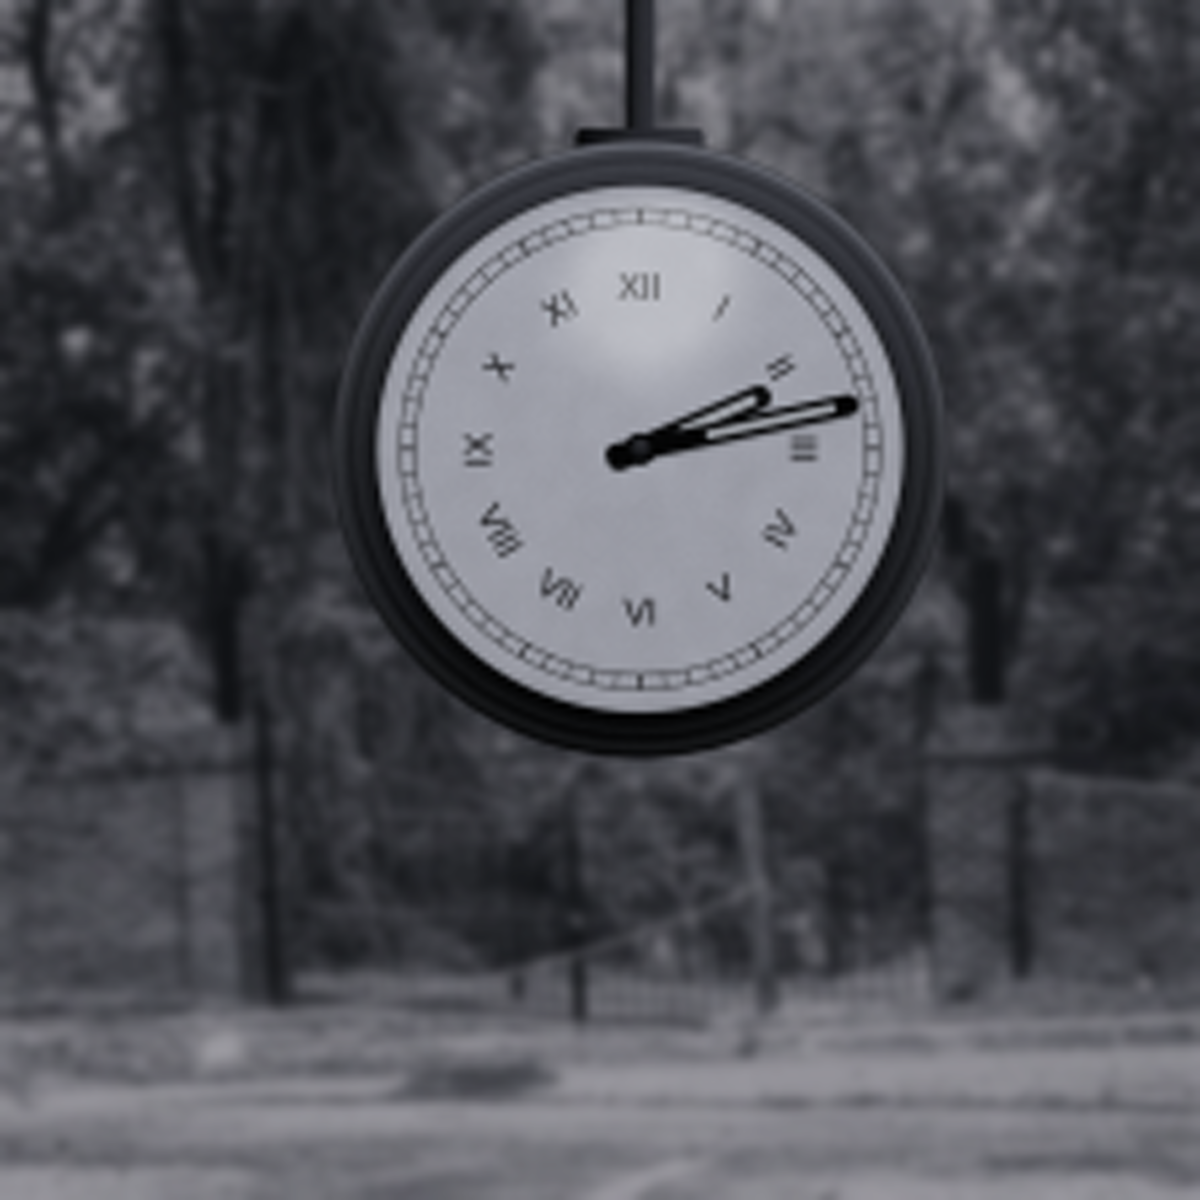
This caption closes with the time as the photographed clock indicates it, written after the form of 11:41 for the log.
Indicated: 2:13
